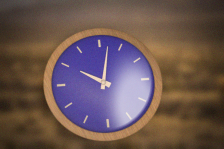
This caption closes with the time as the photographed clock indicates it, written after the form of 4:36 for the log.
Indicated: 10:02
